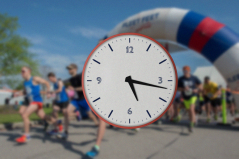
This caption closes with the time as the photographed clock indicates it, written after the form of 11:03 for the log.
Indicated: 5:17
